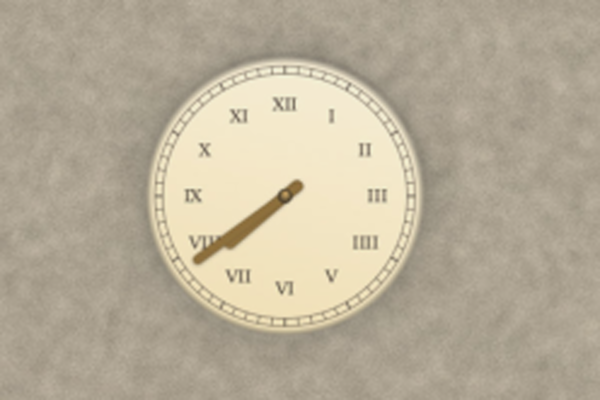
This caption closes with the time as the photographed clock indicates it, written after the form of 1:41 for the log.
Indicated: 7:39
